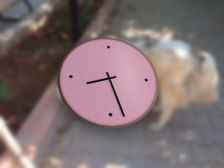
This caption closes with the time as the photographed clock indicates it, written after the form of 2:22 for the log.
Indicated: 8:27
